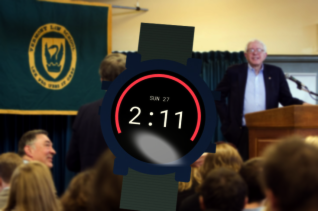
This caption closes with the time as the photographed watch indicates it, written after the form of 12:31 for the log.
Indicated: 2:11
